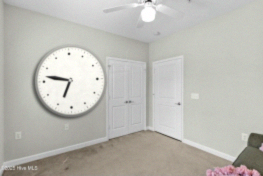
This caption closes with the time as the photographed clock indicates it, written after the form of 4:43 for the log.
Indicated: 6:47
